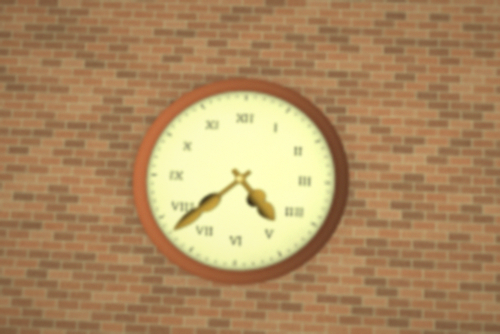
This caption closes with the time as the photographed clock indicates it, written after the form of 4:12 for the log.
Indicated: 4:38
